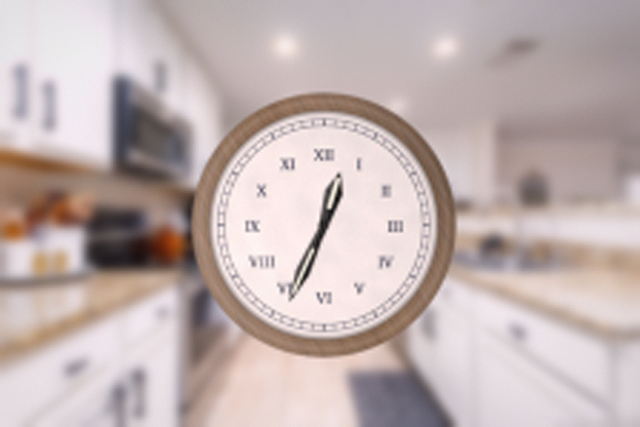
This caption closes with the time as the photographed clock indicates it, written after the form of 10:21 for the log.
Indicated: 12:34
